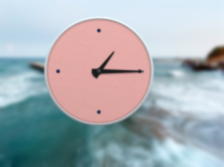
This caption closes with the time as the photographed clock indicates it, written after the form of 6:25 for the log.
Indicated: 1:15
